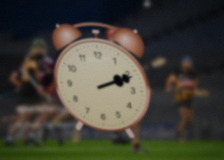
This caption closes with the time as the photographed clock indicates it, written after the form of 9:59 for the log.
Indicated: 2:11
